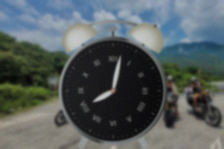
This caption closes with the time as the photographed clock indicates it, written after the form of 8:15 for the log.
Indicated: 8:02
